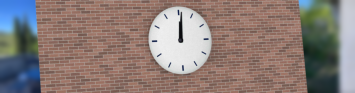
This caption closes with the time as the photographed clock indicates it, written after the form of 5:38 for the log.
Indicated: 12:01
